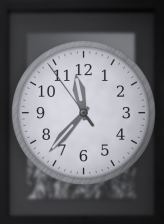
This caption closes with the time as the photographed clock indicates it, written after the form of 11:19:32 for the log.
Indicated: 11:36:54
